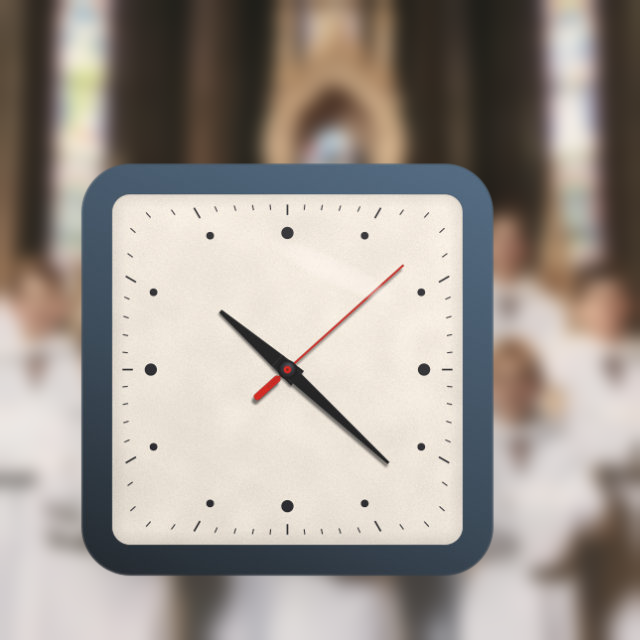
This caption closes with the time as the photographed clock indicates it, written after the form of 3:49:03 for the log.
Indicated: 10:22:08
